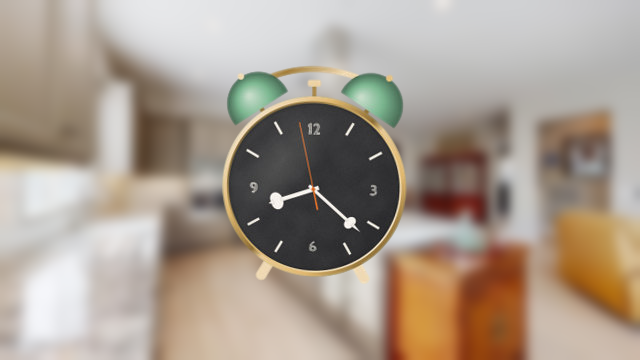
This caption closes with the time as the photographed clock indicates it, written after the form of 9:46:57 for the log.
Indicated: 8:21:58
